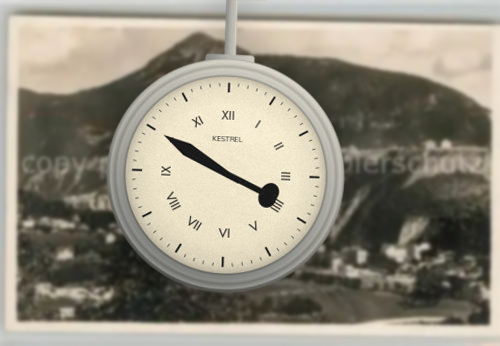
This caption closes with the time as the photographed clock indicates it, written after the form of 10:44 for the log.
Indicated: 3:50
